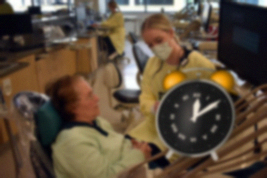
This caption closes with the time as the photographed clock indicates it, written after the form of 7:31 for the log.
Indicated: 12:09
